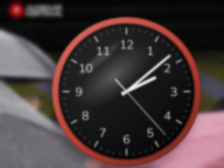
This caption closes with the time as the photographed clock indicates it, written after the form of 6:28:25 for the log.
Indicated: 2:08:23
